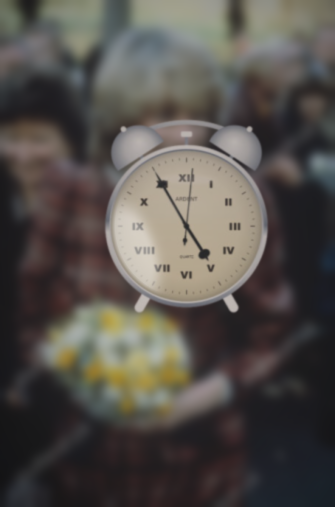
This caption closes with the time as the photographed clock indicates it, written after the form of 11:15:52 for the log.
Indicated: 4:55:01
